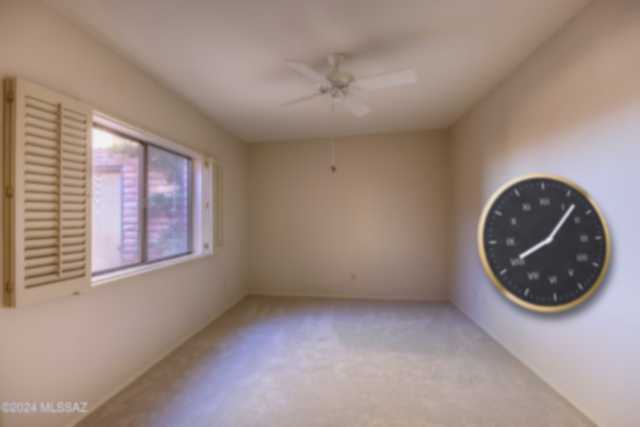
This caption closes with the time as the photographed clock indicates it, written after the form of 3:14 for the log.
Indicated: 8:07
